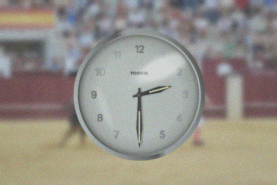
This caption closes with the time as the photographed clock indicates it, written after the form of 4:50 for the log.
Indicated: 2:30
